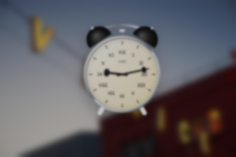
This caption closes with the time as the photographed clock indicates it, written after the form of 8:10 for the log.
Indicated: 9:13
